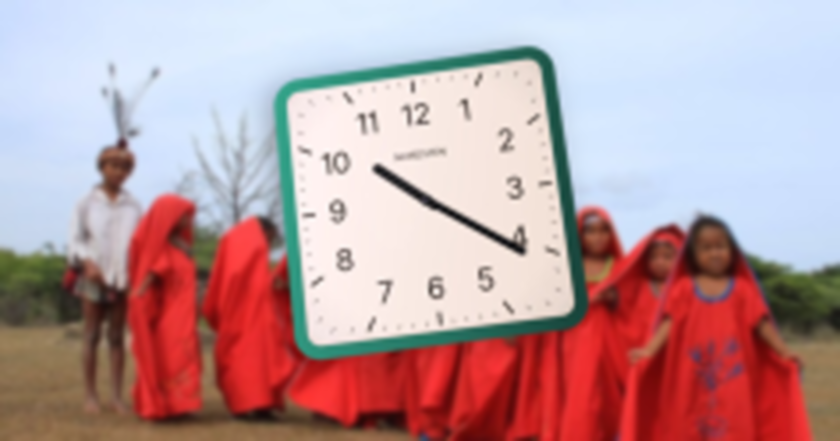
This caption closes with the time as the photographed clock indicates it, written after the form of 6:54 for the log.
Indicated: 10:21
